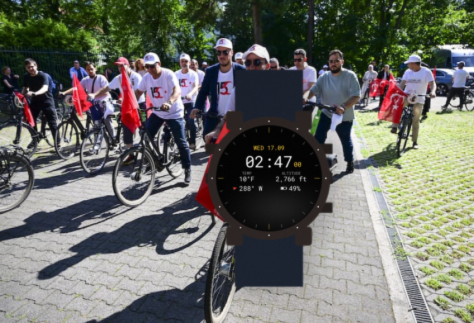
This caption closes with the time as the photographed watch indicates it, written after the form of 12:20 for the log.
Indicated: 2:47
